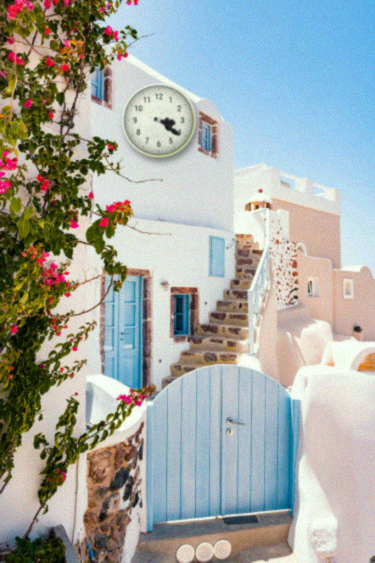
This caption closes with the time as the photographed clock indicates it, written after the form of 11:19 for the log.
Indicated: 3:21
